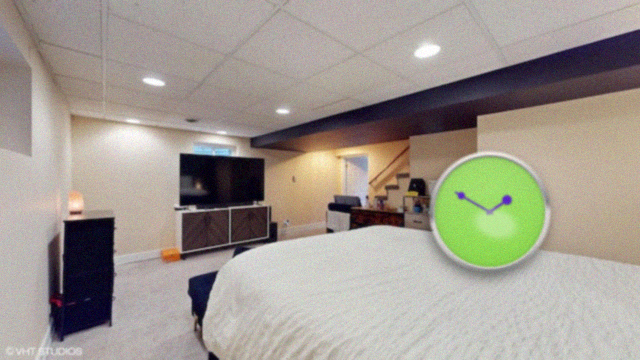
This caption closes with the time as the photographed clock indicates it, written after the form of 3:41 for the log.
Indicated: 1:50
